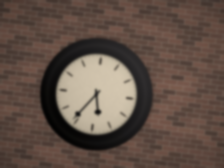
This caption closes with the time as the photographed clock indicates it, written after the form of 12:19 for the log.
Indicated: 5:36
